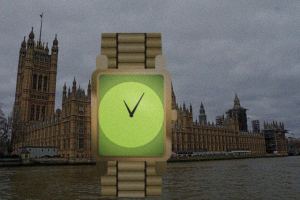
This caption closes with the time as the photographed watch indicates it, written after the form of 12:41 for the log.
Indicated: 11:05
